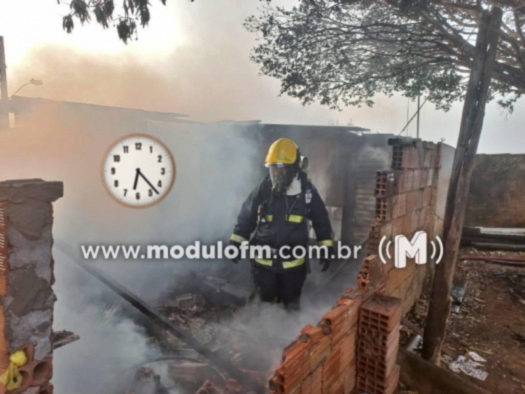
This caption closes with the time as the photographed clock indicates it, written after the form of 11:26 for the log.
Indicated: 6:23
